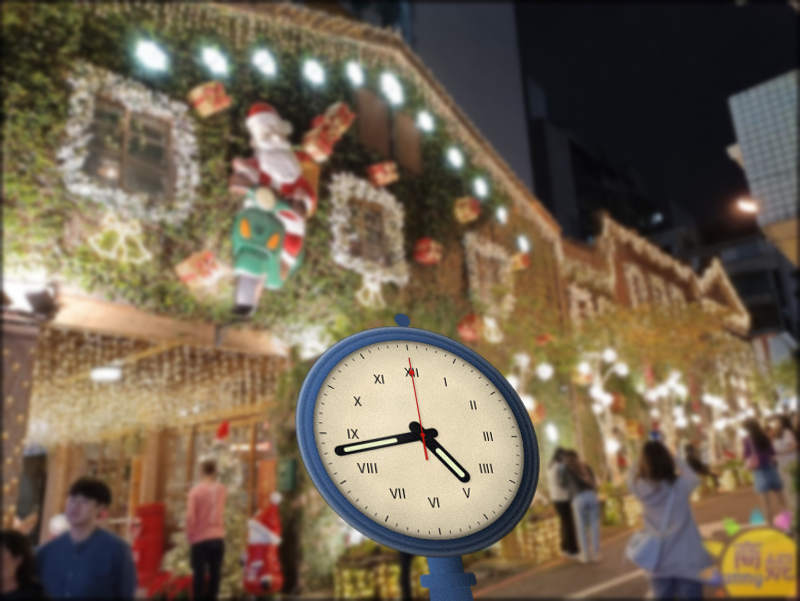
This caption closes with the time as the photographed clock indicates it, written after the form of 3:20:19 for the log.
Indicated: 4:43:00
